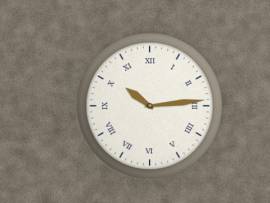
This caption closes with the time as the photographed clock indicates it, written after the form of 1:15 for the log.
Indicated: 10:14
